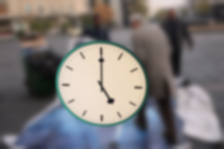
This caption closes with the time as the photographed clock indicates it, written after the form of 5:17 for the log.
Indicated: 5:00
